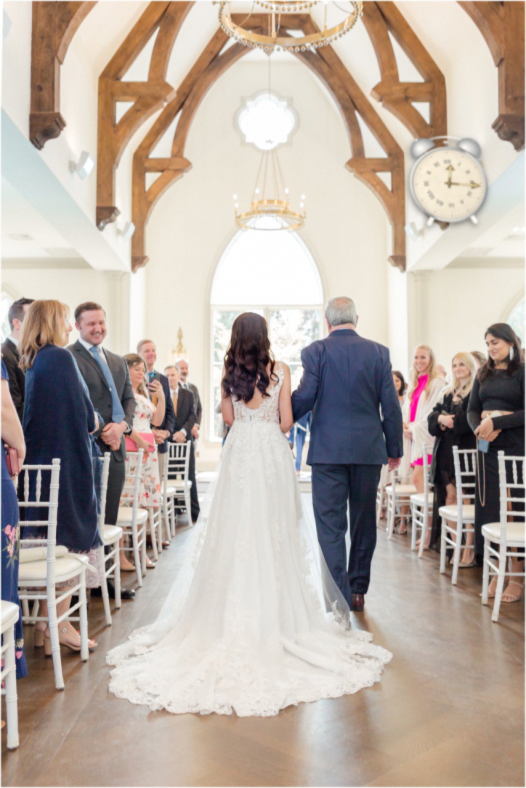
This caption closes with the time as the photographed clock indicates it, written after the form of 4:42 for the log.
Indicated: 12:16
